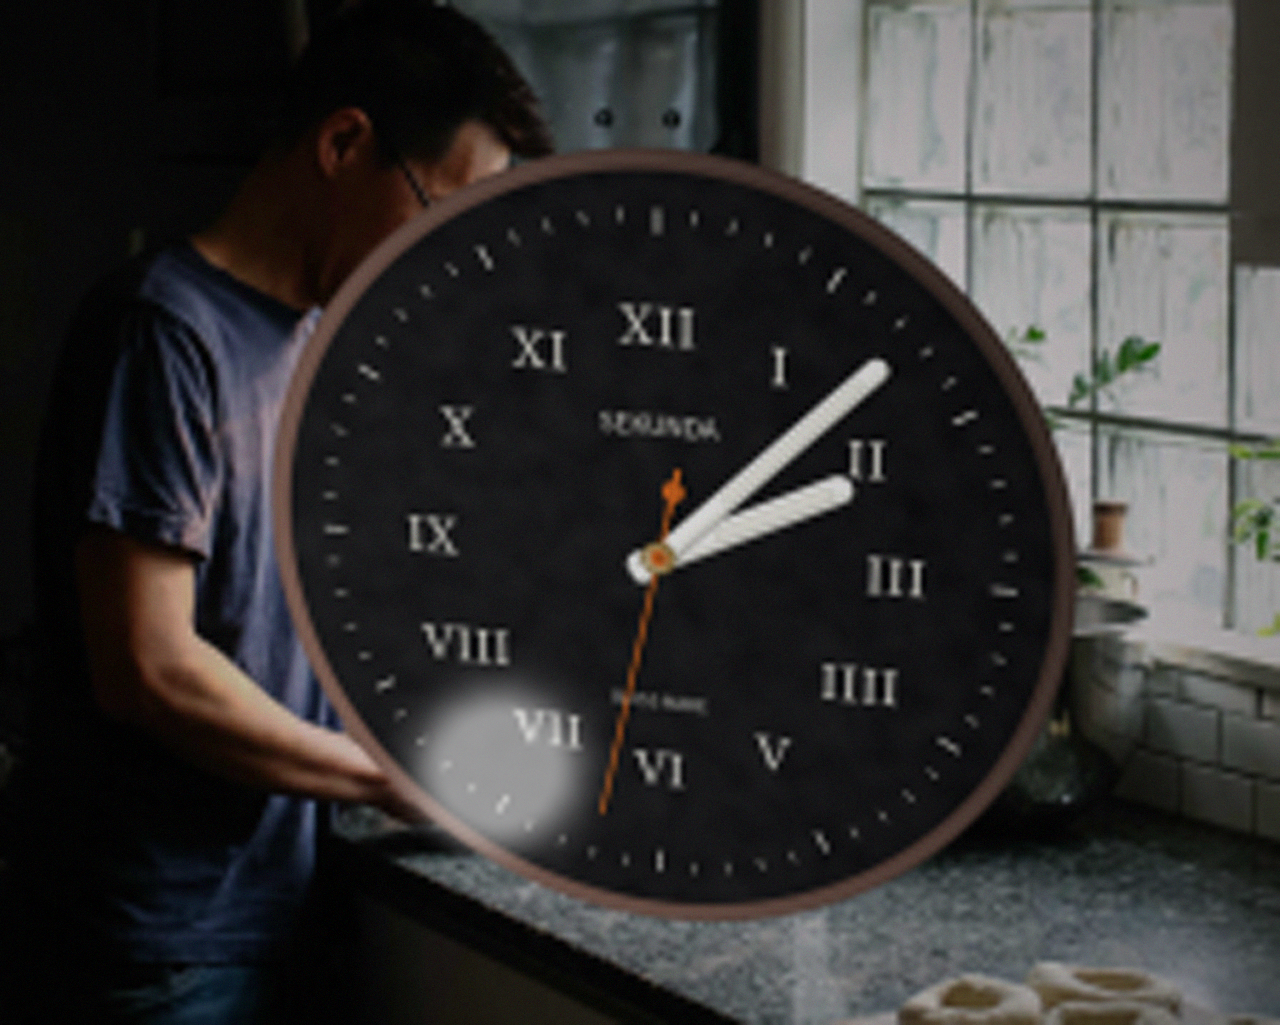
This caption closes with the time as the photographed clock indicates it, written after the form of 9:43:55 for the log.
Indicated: 2:07:32
